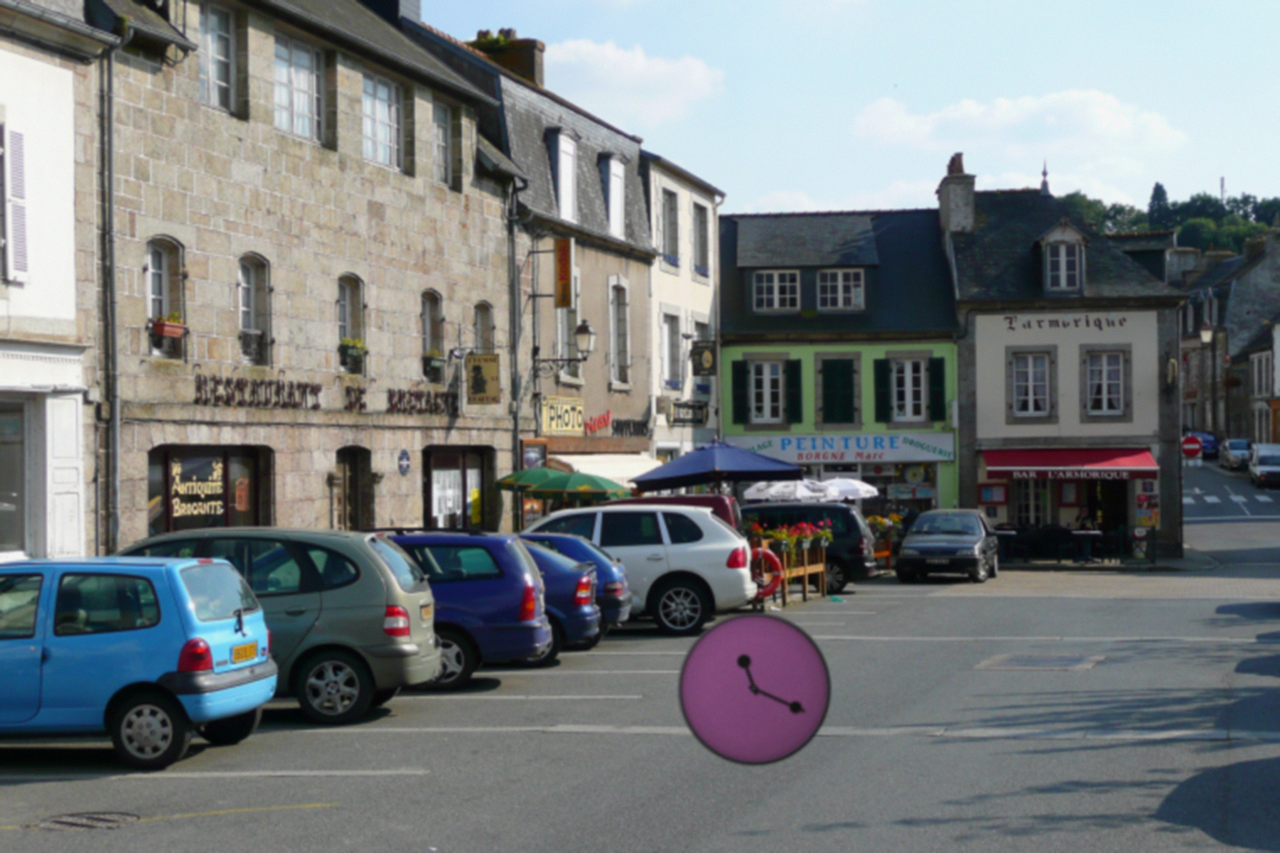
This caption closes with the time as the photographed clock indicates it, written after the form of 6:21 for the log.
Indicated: 11:19
